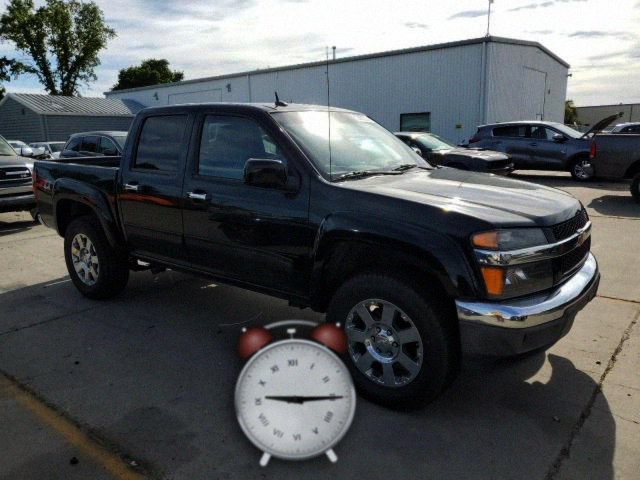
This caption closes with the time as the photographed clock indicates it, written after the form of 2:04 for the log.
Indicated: 9:15
